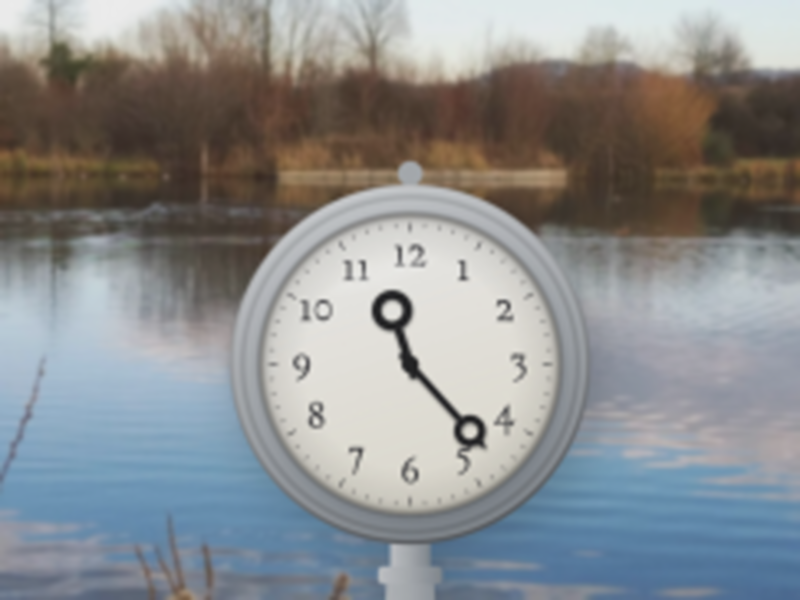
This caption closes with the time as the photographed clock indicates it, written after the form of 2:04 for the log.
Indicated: 11:23
